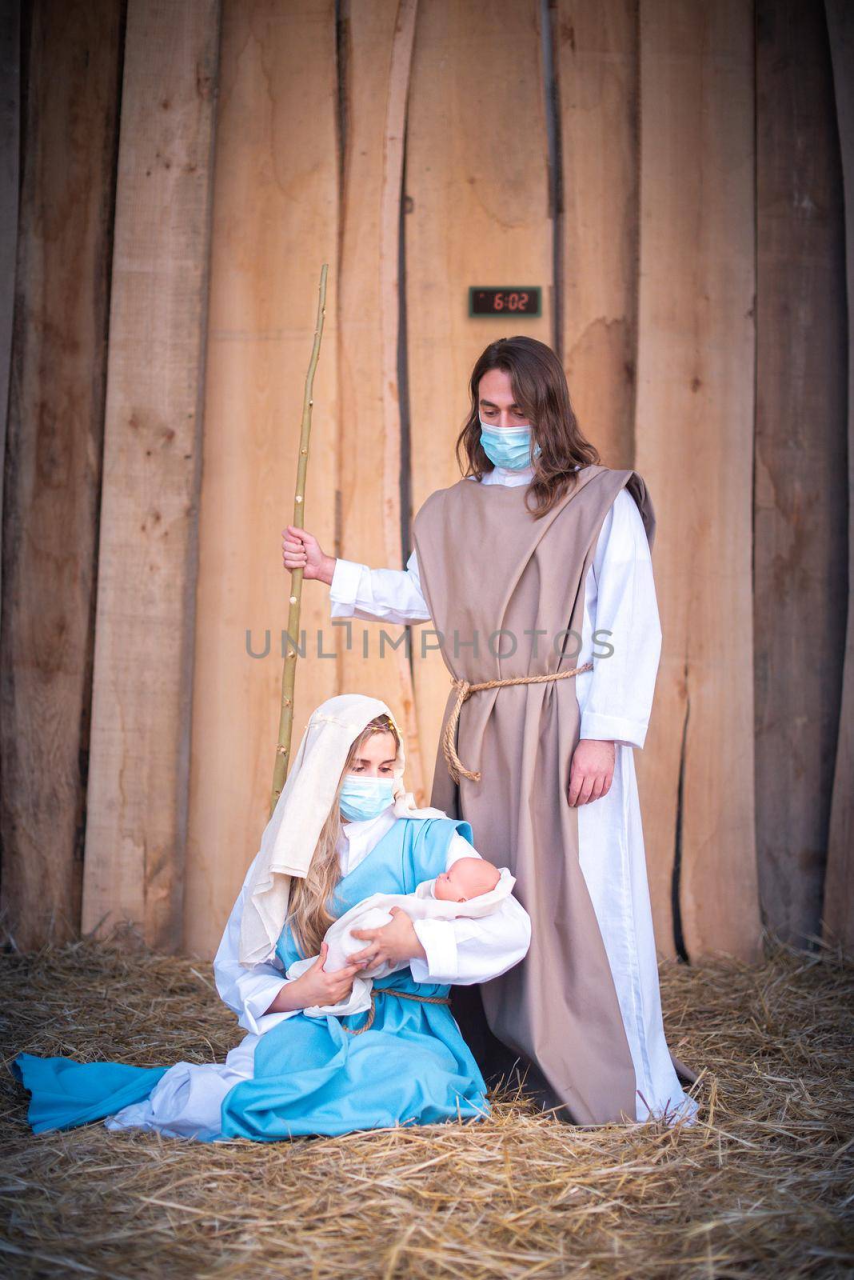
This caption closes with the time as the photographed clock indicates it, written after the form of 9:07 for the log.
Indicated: 6:02
